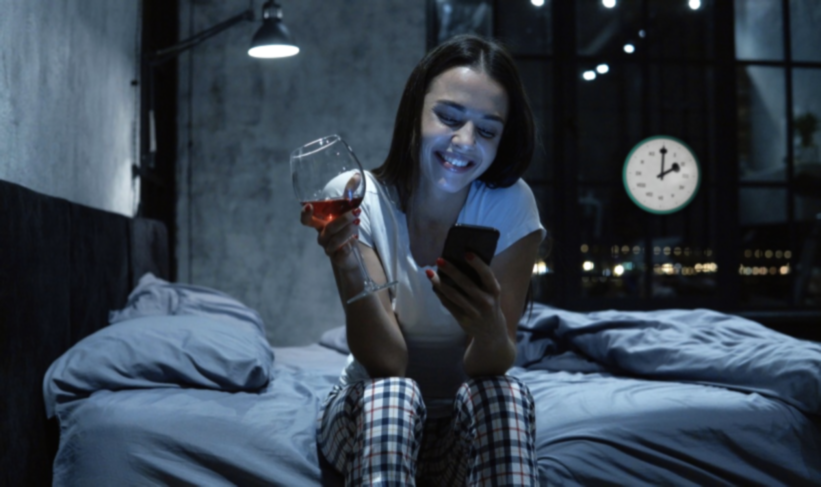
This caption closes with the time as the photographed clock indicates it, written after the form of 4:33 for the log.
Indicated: 2:00
